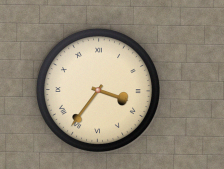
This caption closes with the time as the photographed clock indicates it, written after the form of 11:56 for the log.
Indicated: 3:36
